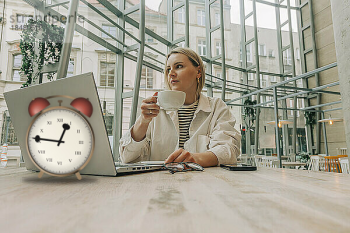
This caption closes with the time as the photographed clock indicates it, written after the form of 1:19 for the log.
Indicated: 12:46
